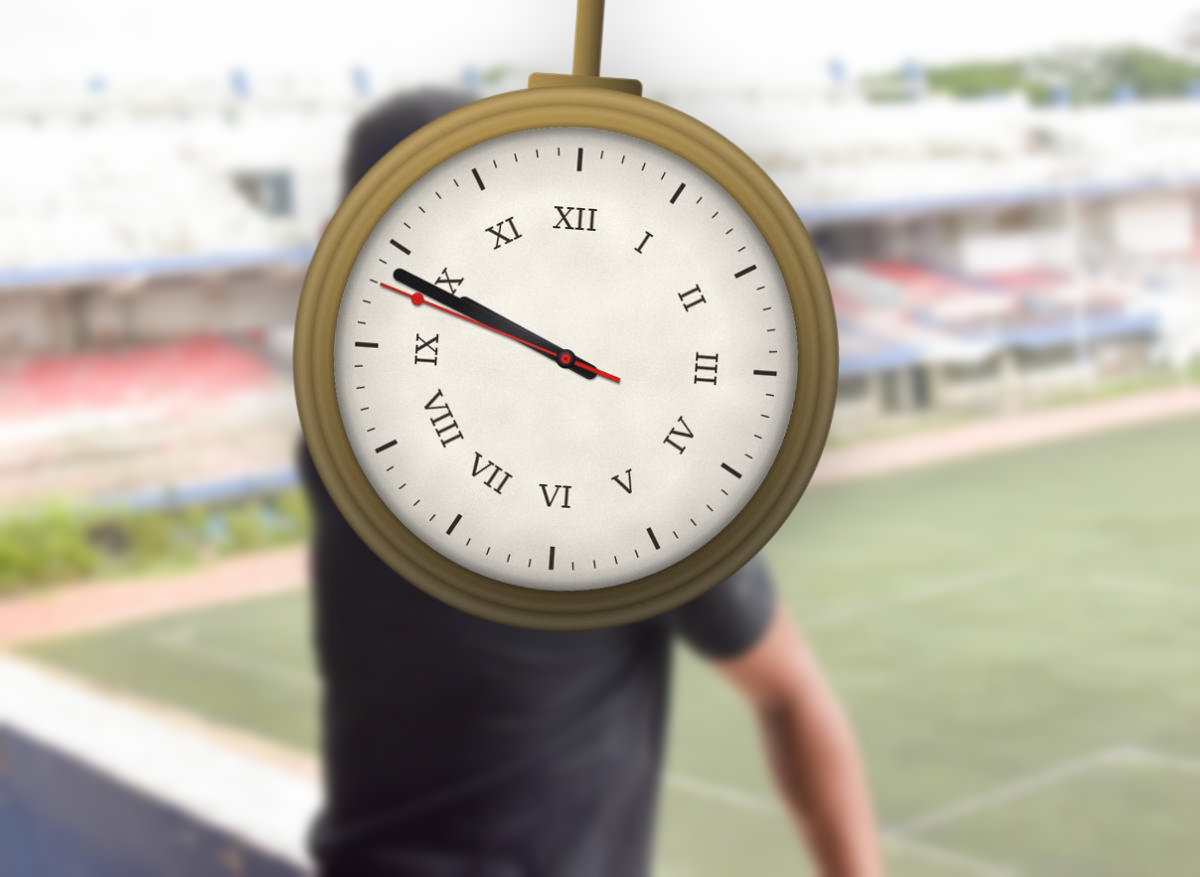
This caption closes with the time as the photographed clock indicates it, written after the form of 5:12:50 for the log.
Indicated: 9:48:48
